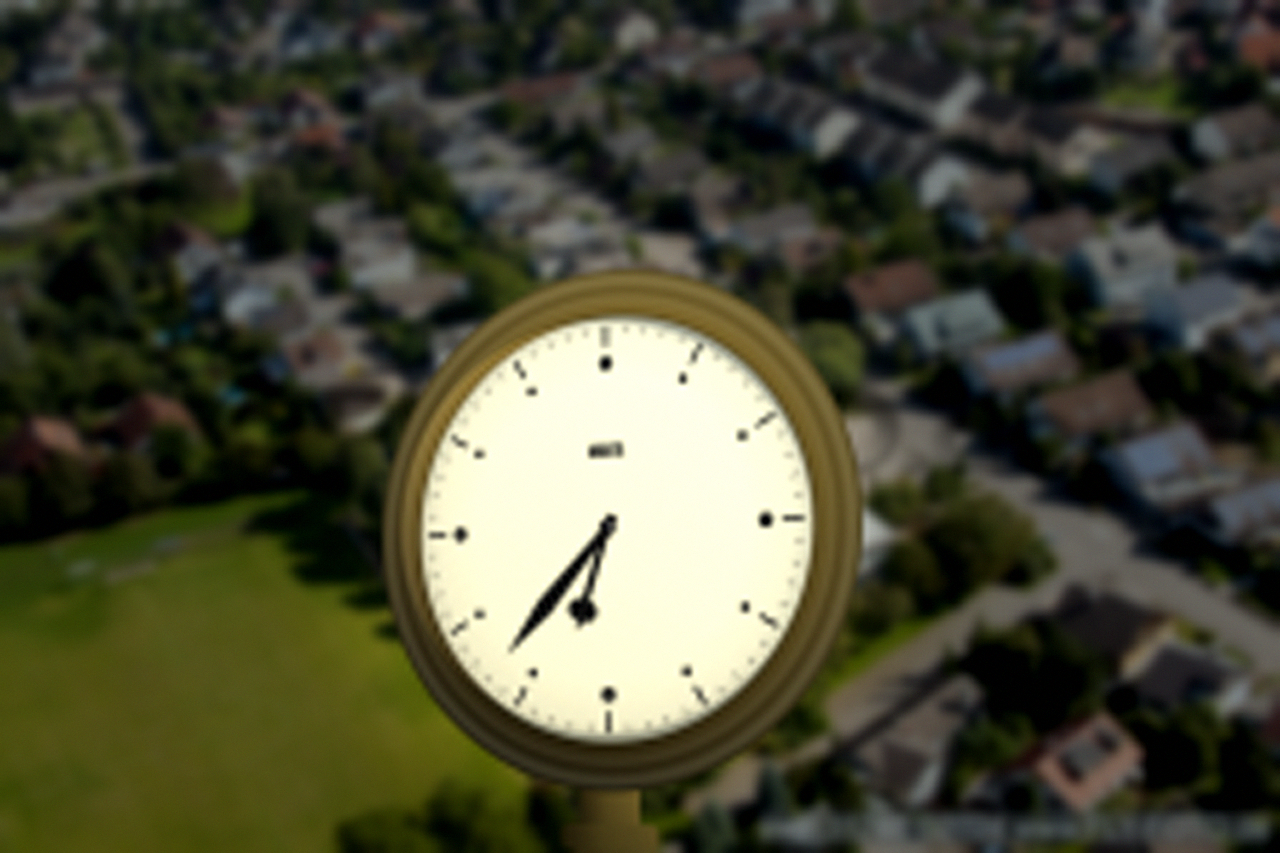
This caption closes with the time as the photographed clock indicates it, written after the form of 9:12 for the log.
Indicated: 6:37
